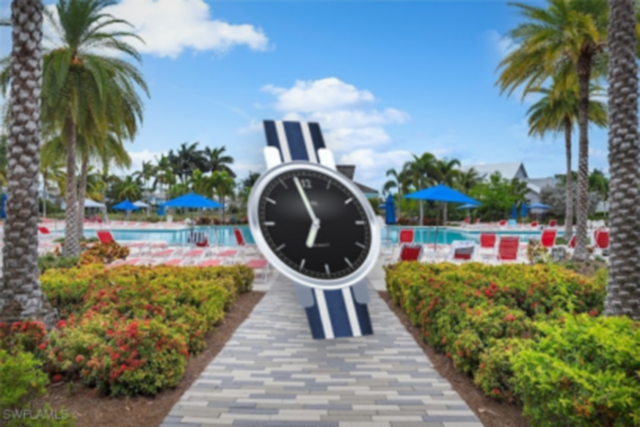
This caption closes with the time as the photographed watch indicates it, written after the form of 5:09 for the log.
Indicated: 6:58
